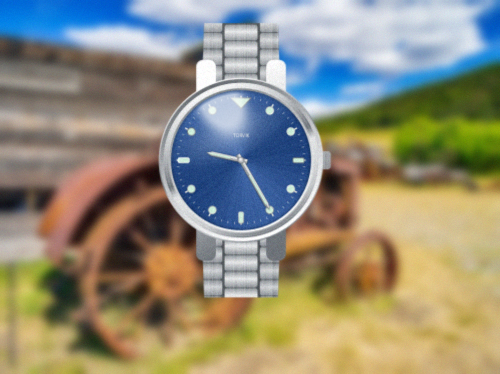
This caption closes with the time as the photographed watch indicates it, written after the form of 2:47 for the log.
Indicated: 9:25
